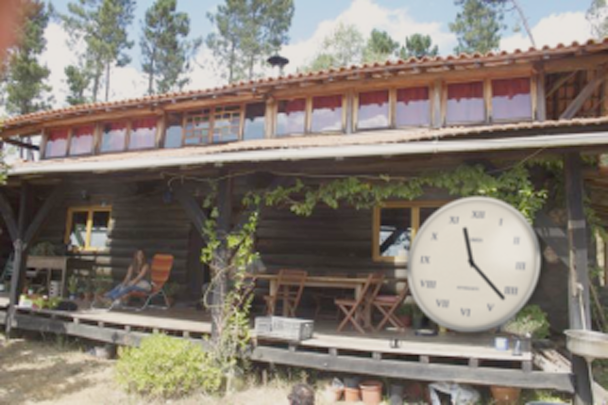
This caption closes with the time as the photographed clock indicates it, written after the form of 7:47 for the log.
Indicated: 11:22
